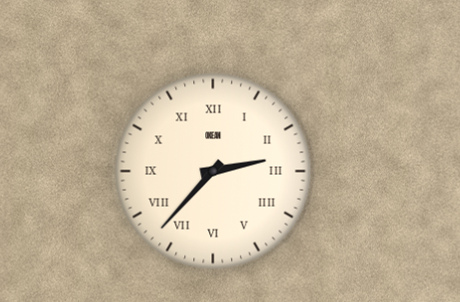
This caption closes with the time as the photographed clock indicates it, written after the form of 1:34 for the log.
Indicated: 2:37
